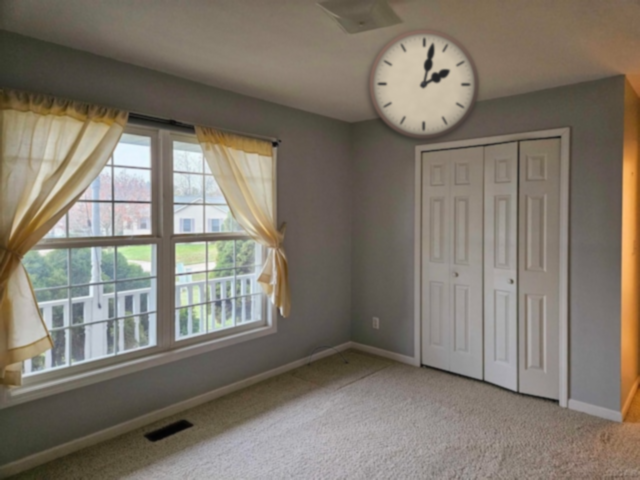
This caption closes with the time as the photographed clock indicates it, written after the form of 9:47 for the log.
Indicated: 2:02
